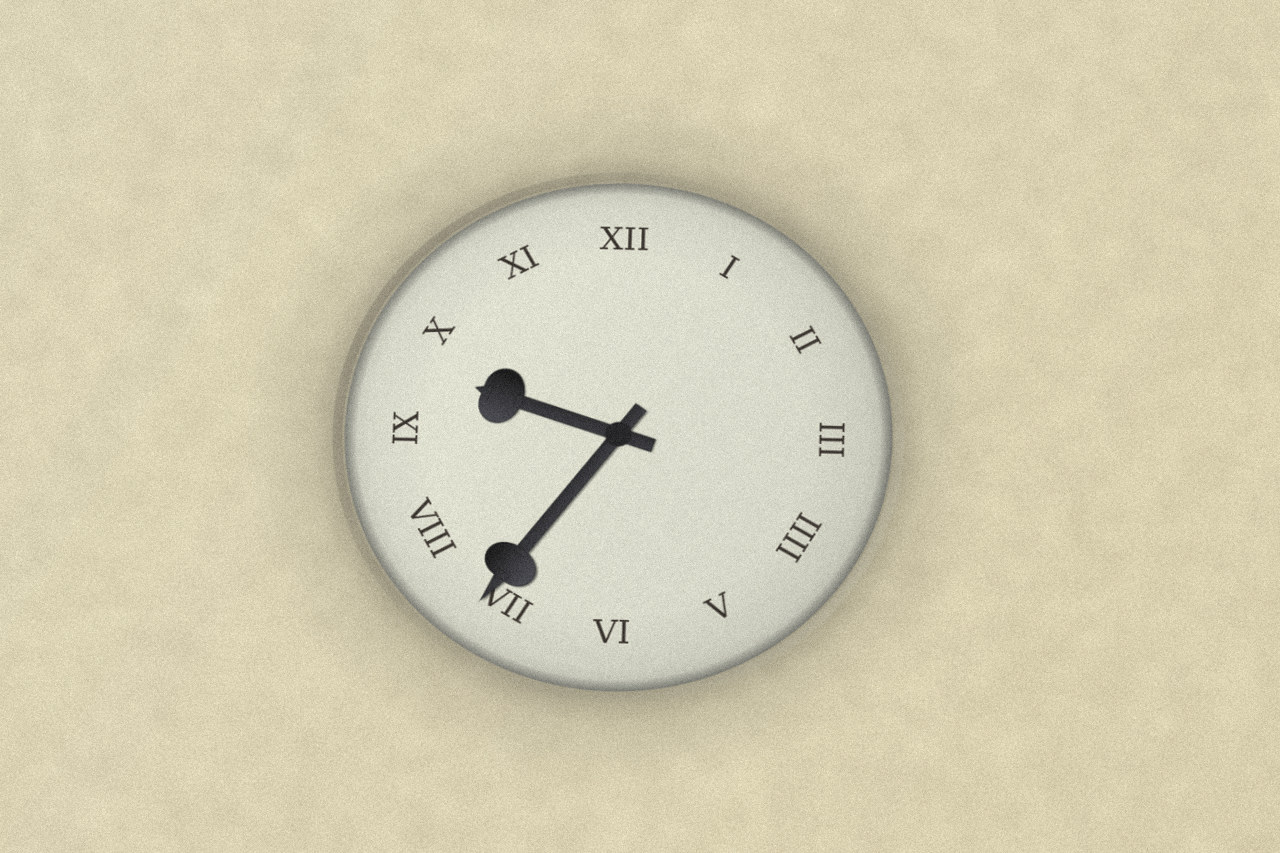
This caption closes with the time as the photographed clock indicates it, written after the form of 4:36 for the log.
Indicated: 9:36
